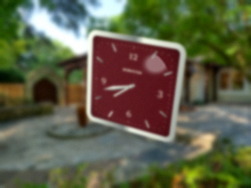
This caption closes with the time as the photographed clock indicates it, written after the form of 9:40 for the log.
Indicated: 7:42
